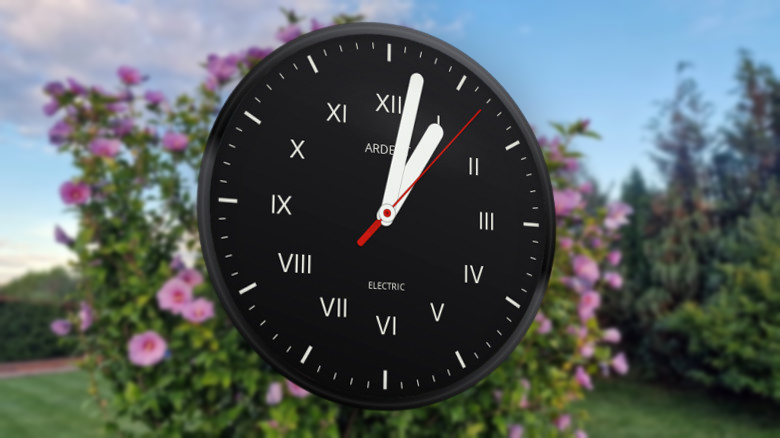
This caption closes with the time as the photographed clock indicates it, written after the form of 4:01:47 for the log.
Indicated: 1:02:07
